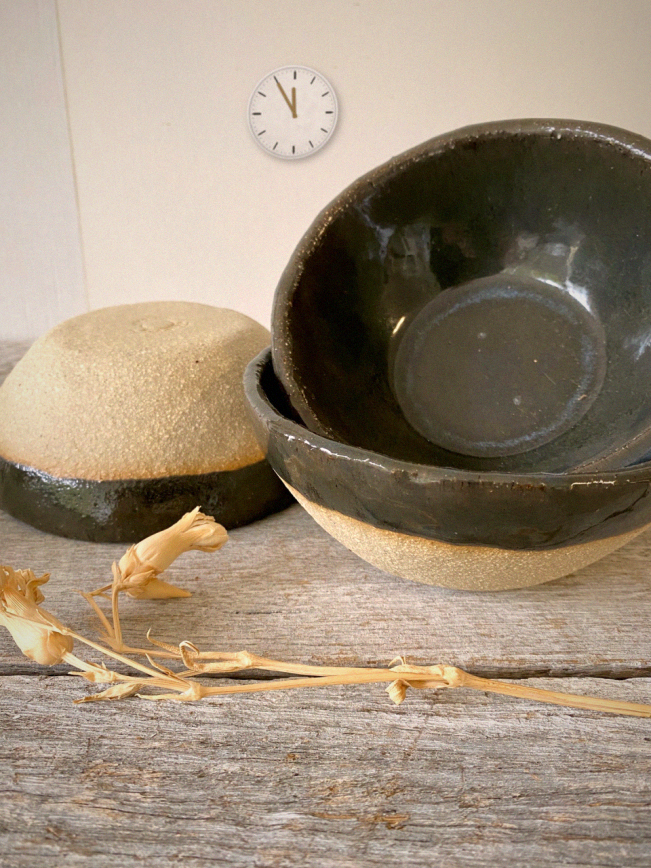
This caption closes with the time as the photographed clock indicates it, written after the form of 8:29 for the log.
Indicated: 11:55
